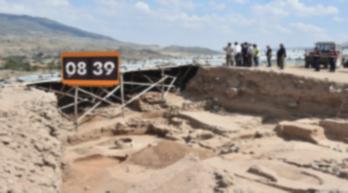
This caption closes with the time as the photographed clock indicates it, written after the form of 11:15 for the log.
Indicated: 8:39
